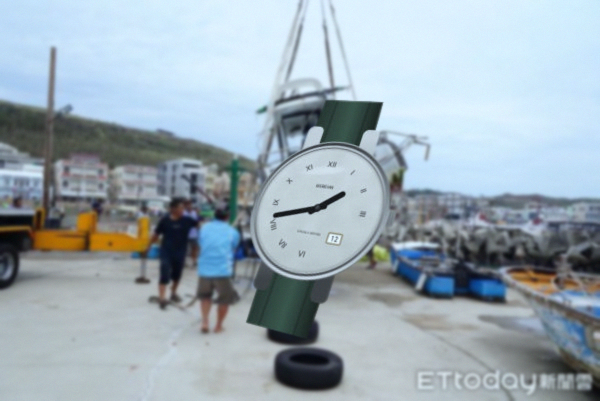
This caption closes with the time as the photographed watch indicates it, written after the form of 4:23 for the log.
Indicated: 1:42
